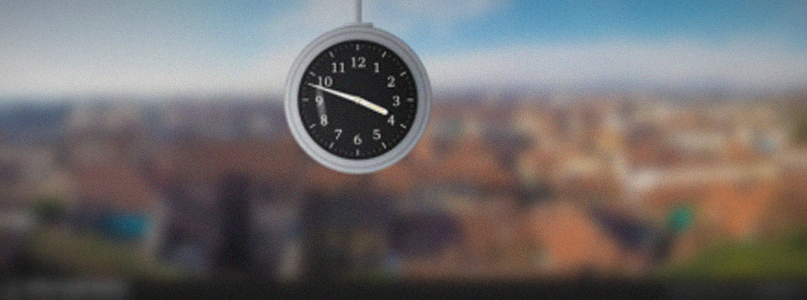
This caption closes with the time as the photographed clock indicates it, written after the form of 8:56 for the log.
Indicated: 3:48
